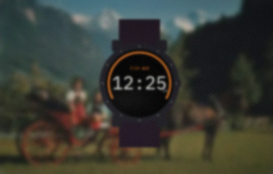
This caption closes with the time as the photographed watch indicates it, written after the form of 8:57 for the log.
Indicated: 12:25
